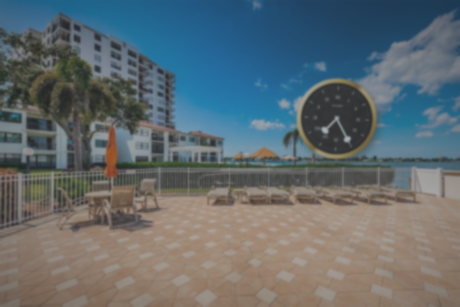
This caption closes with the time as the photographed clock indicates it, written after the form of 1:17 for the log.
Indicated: 7:25
